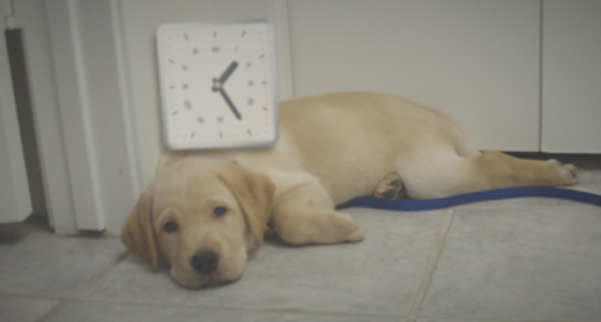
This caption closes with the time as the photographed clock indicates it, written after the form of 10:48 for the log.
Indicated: 1:25
